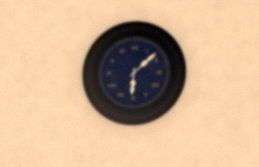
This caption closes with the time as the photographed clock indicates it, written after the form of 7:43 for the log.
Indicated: 6:08
